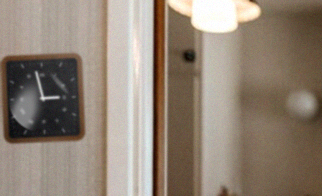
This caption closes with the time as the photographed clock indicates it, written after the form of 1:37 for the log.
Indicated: 2:58
